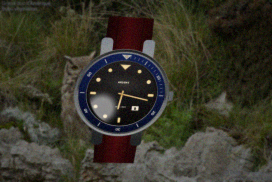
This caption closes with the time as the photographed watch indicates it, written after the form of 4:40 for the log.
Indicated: 6:17
